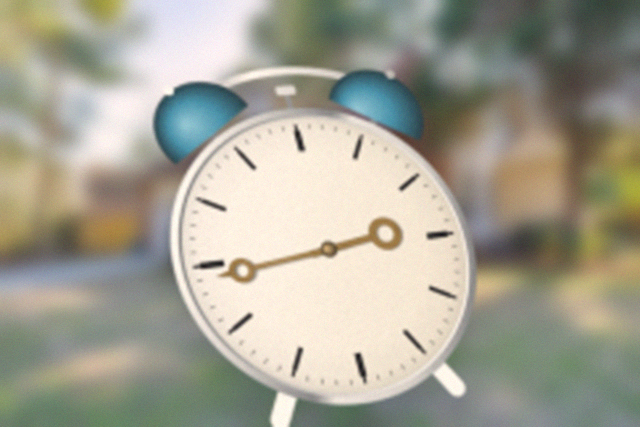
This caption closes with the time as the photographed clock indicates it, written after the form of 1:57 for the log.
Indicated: 2:44
